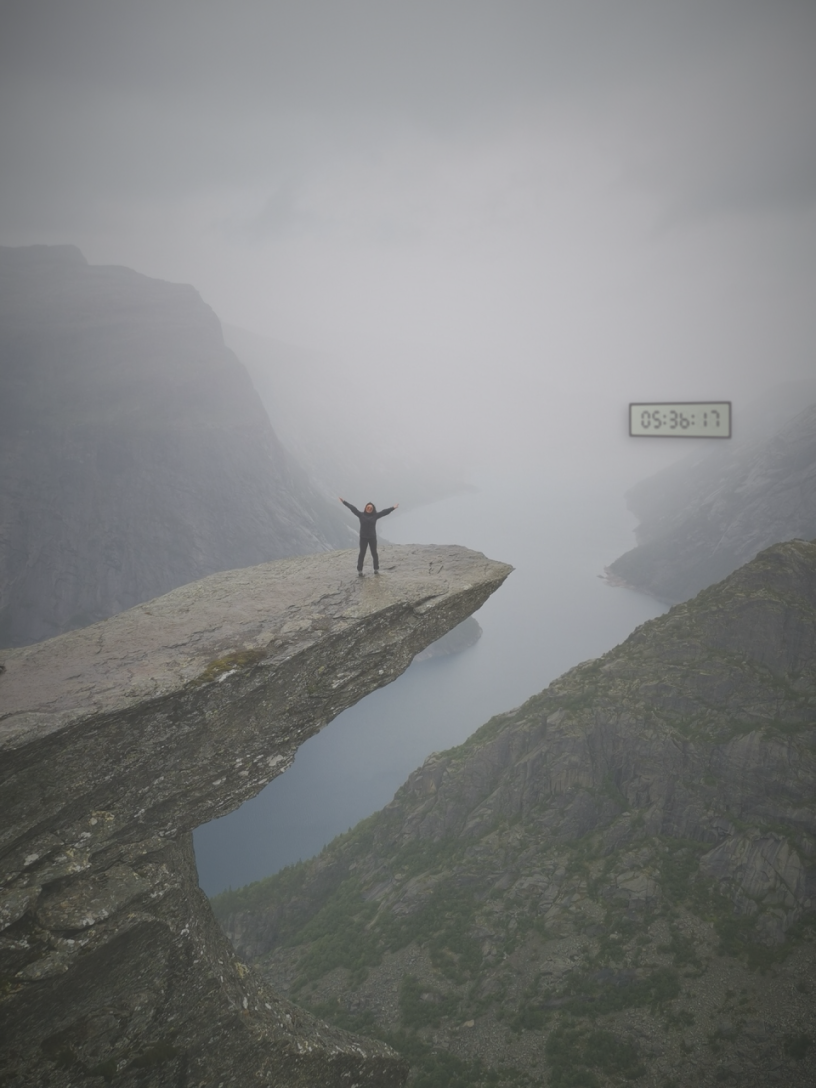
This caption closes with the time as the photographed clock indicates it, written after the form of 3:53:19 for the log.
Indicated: 5:36:17
